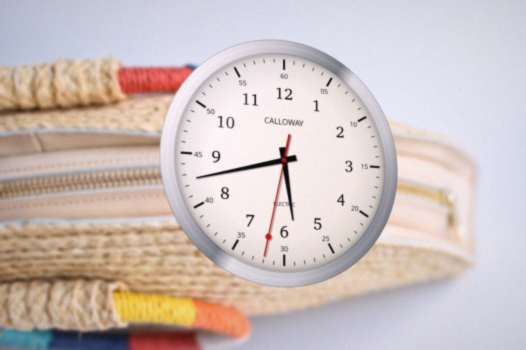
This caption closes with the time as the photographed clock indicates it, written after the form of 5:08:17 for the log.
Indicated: 5:42:32
